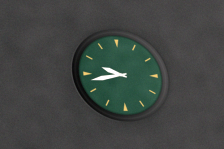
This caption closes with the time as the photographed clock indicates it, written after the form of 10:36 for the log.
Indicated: 9:43
